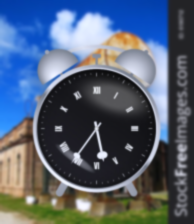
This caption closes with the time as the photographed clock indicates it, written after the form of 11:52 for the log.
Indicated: 5:36
